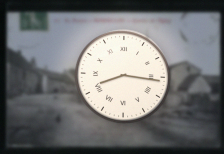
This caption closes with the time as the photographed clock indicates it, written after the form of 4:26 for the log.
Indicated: 8:16
